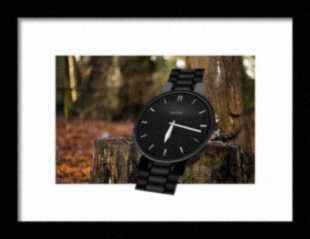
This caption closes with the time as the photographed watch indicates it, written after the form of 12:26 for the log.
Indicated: 6:17
